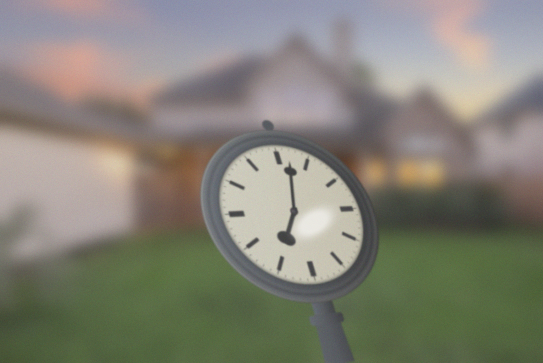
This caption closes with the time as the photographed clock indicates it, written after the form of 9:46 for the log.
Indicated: 7:02
